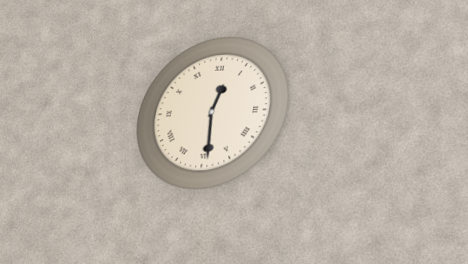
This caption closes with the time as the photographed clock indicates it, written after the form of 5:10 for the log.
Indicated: 12:29
